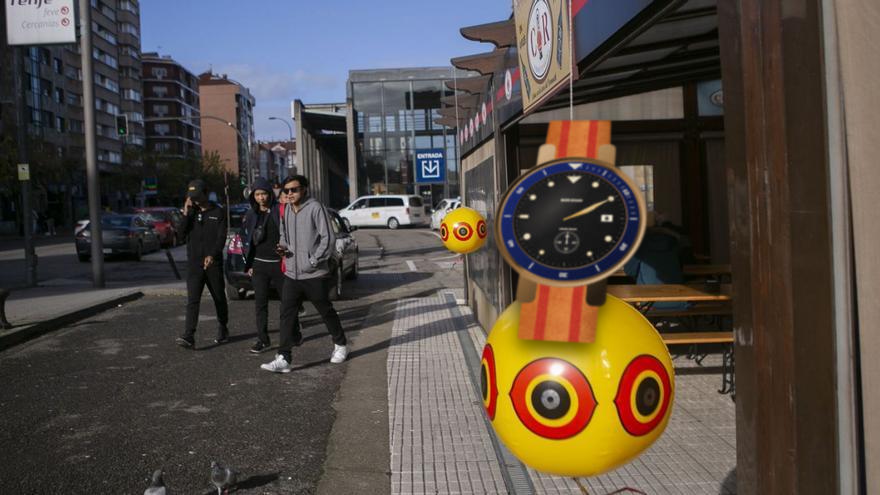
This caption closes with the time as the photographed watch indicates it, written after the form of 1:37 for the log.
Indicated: 2:10
